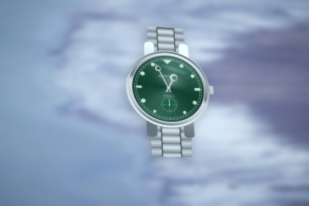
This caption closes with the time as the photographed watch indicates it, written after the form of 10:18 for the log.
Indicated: 12:56
